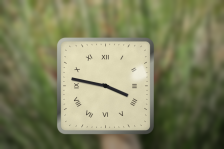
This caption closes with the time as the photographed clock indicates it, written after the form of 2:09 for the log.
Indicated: 3:47
